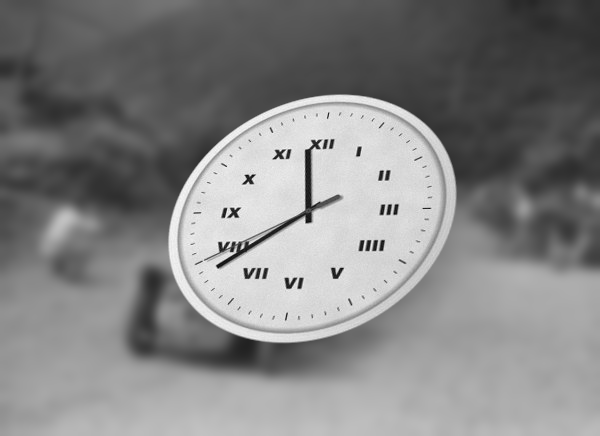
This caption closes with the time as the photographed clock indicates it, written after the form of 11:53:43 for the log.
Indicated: 11:38:40
